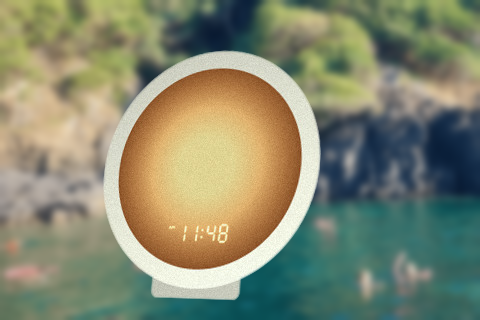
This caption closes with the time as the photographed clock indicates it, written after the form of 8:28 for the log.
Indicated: 11:48
